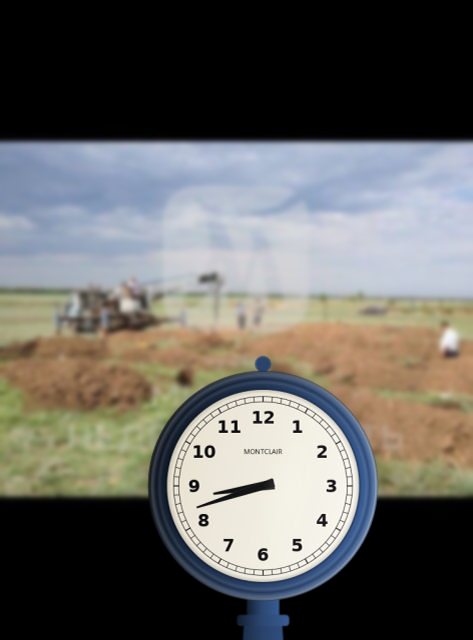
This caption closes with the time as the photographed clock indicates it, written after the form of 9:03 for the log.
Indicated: 8:42
